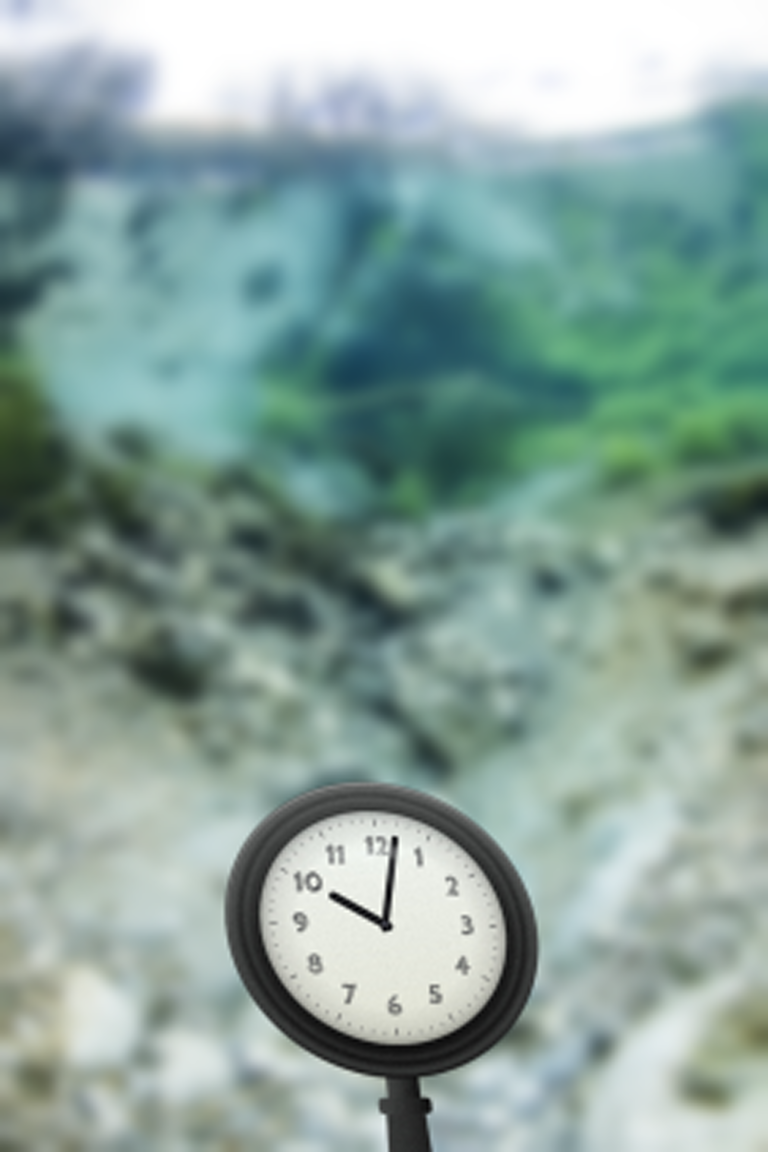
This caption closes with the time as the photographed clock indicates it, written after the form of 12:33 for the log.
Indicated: 10:02
